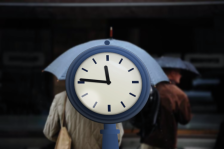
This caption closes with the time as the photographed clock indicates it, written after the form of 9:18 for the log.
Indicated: 11:46
